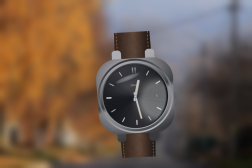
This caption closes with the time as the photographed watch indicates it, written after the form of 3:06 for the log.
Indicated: 12:28
